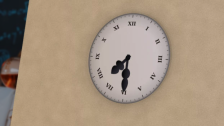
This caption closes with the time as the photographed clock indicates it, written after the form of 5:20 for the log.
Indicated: 7:30
